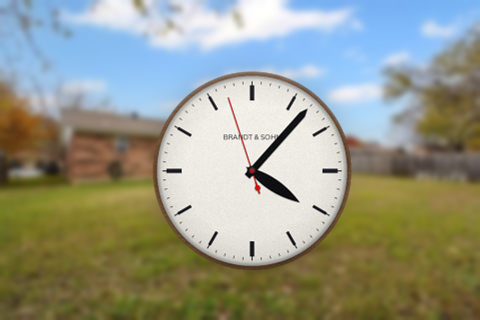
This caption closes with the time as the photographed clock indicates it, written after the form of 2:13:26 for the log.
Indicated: 4:06:57
